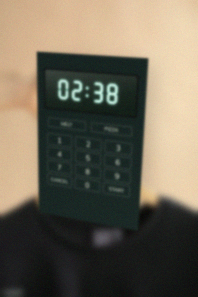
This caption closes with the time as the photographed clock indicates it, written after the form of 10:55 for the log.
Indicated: 2:38
